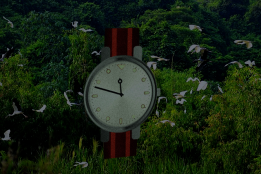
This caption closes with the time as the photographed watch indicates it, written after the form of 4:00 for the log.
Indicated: 11:48
